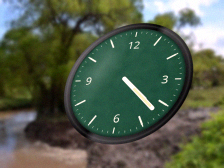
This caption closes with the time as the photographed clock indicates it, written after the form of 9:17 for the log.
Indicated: 4:22
